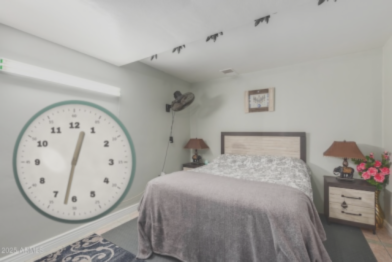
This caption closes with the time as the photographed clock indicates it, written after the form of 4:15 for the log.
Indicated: 12:32
